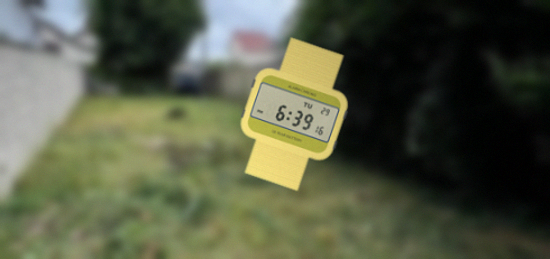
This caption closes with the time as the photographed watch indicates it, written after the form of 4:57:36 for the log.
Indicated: 6:39:16
